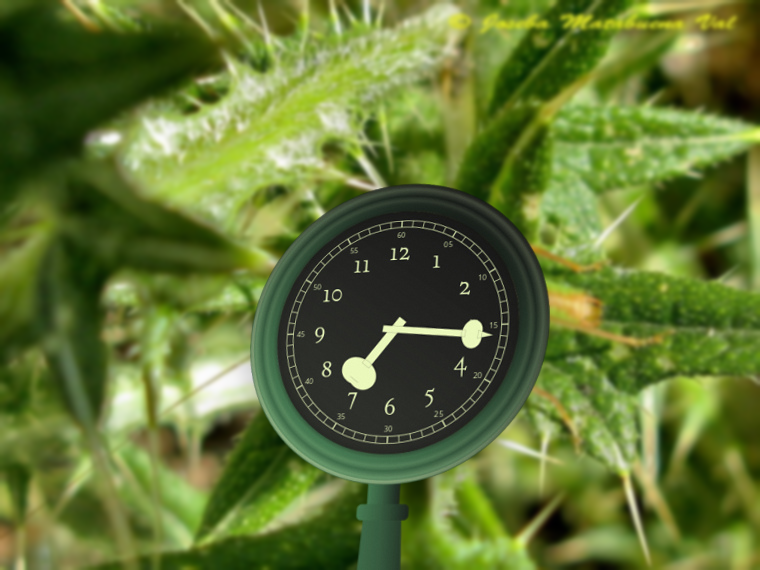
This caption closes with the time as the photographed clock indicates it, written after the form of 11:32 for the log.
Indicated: 7:16
